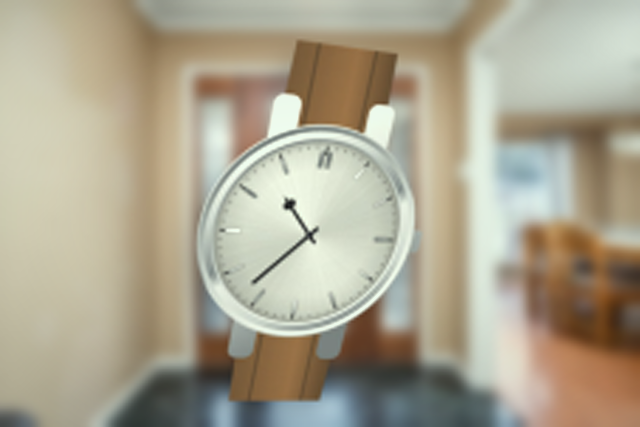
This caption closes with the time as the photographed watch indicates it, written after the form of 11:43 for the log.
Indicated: 10:37
